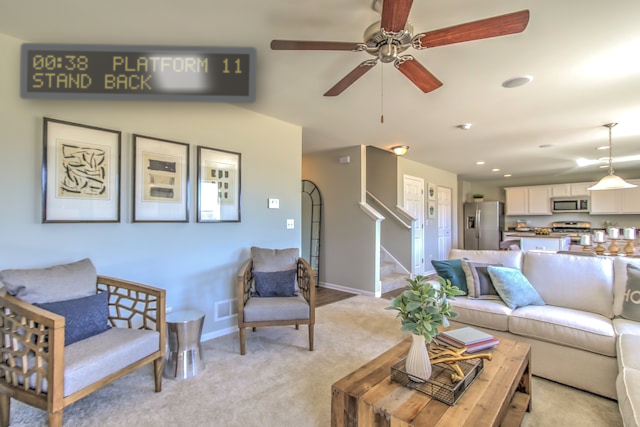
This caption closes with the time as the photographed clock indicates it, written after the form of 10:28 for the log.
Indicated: 0:38
